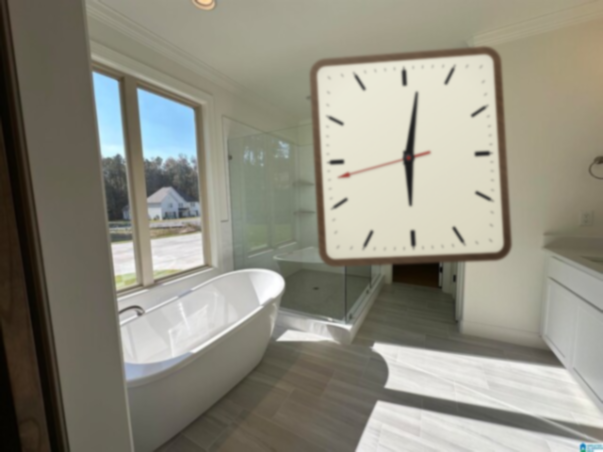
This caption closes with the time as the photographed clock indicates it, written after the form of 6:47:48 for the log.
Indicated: 6:01:43
